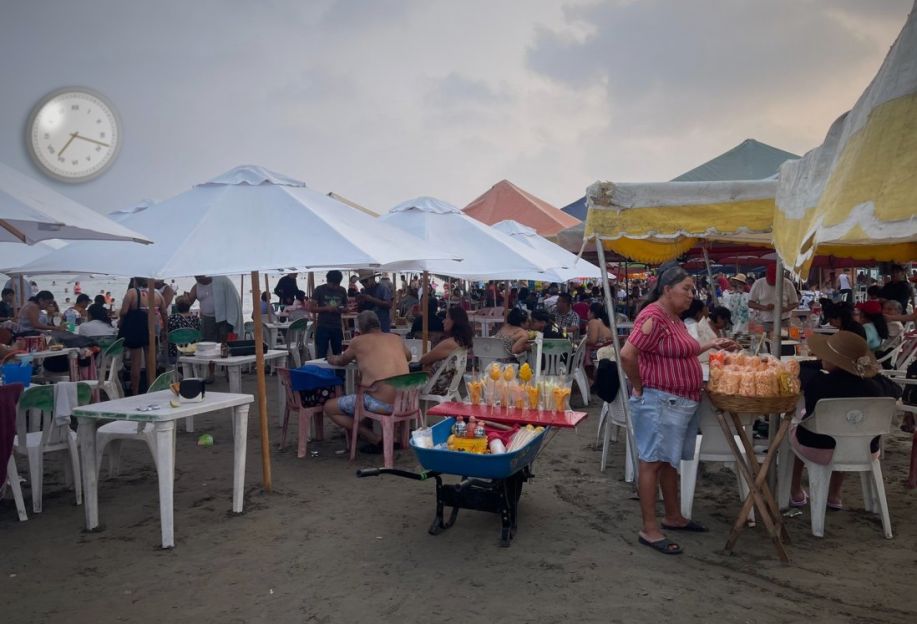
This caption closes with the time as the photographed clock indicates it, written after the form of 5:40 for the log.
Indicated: 7:18
